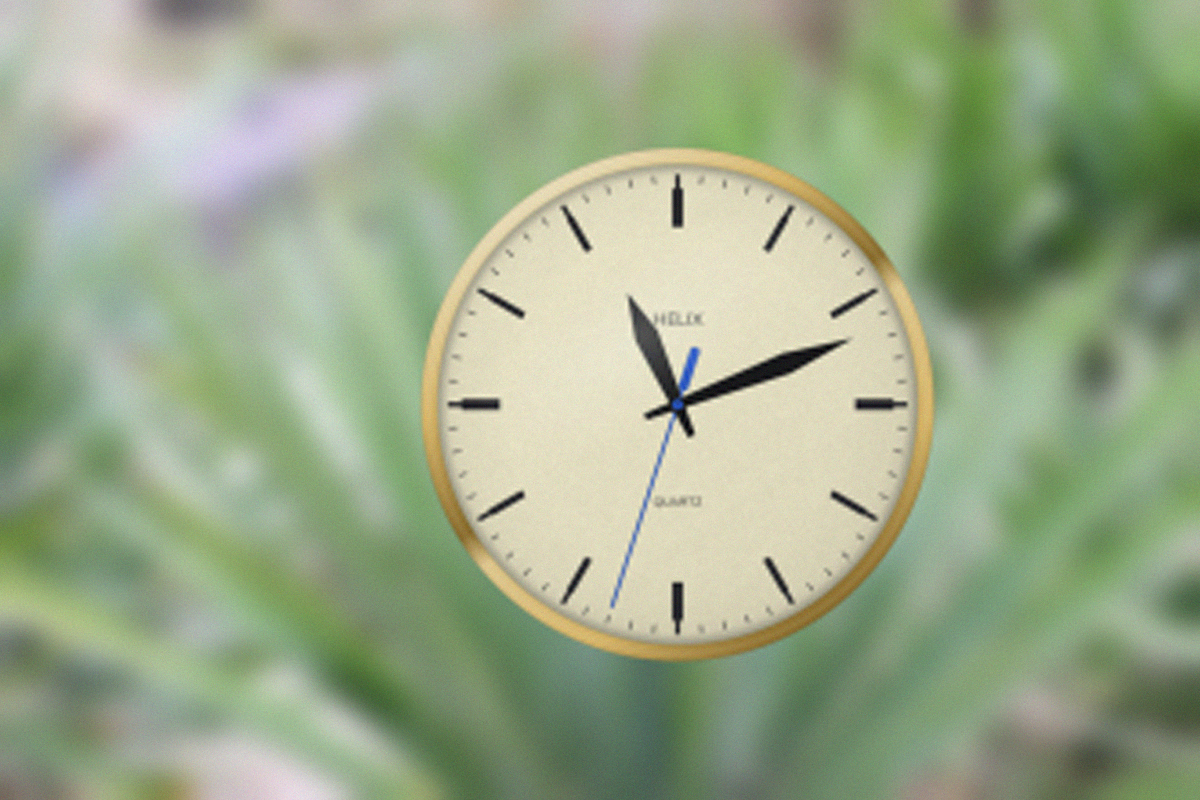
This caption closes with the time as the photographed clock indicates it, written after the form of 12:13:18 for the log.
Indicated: 11:11:33
